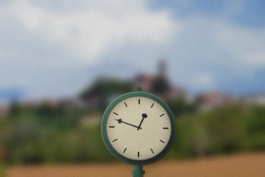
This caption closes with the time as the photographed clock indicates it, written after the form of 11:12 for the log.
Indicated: 12:48
